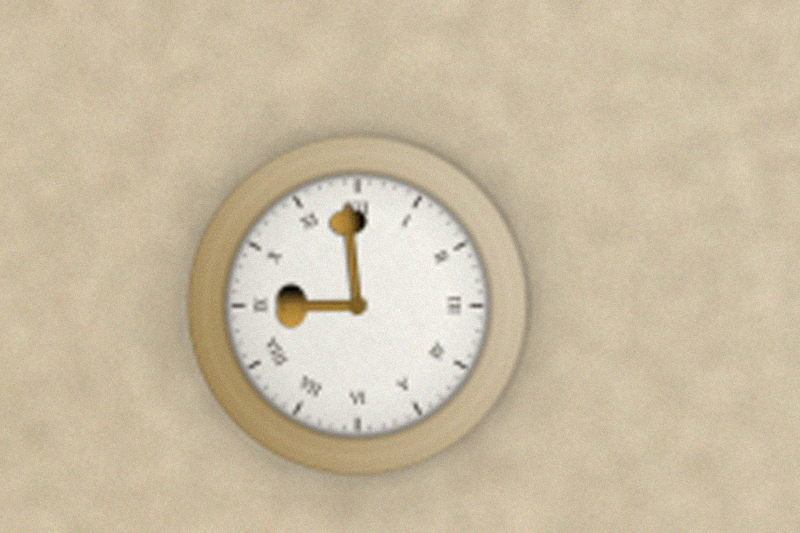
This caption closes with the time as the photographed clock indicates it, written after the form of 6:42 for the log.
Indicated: 8:59
